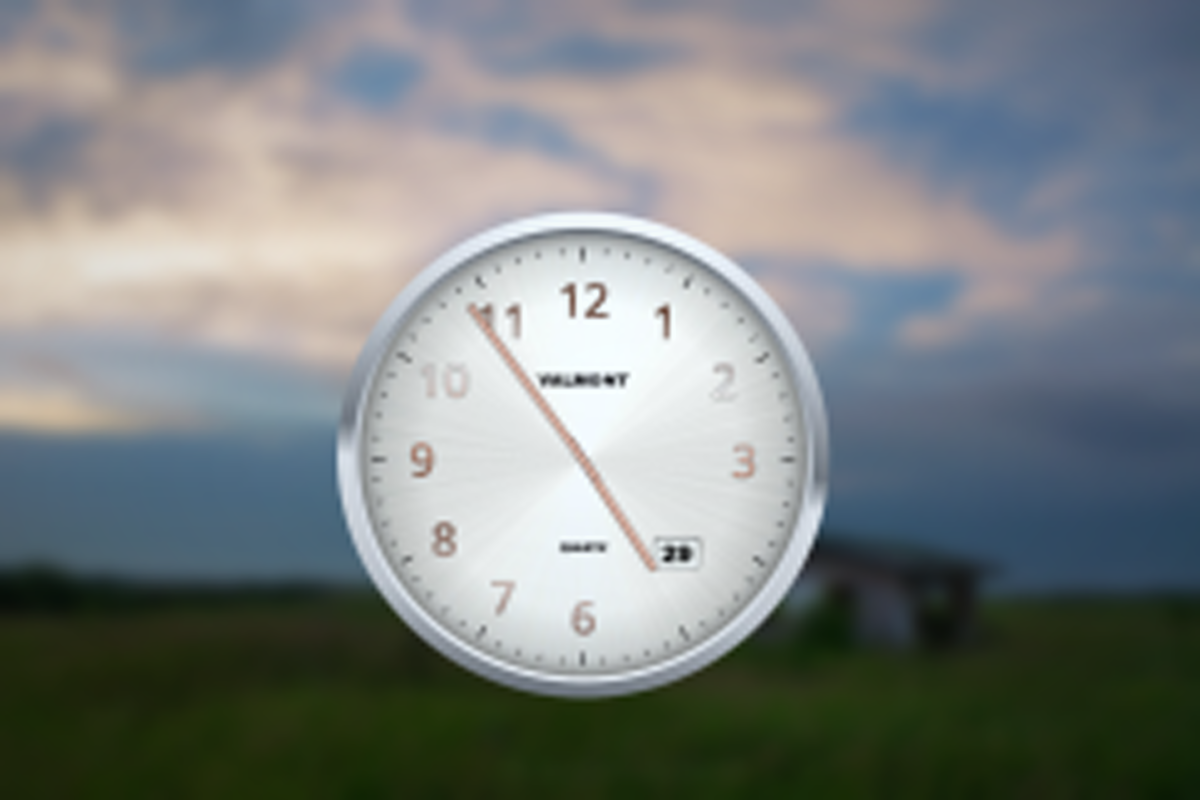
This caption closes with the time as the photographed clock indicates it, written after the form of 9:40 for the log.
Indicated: 4:54
